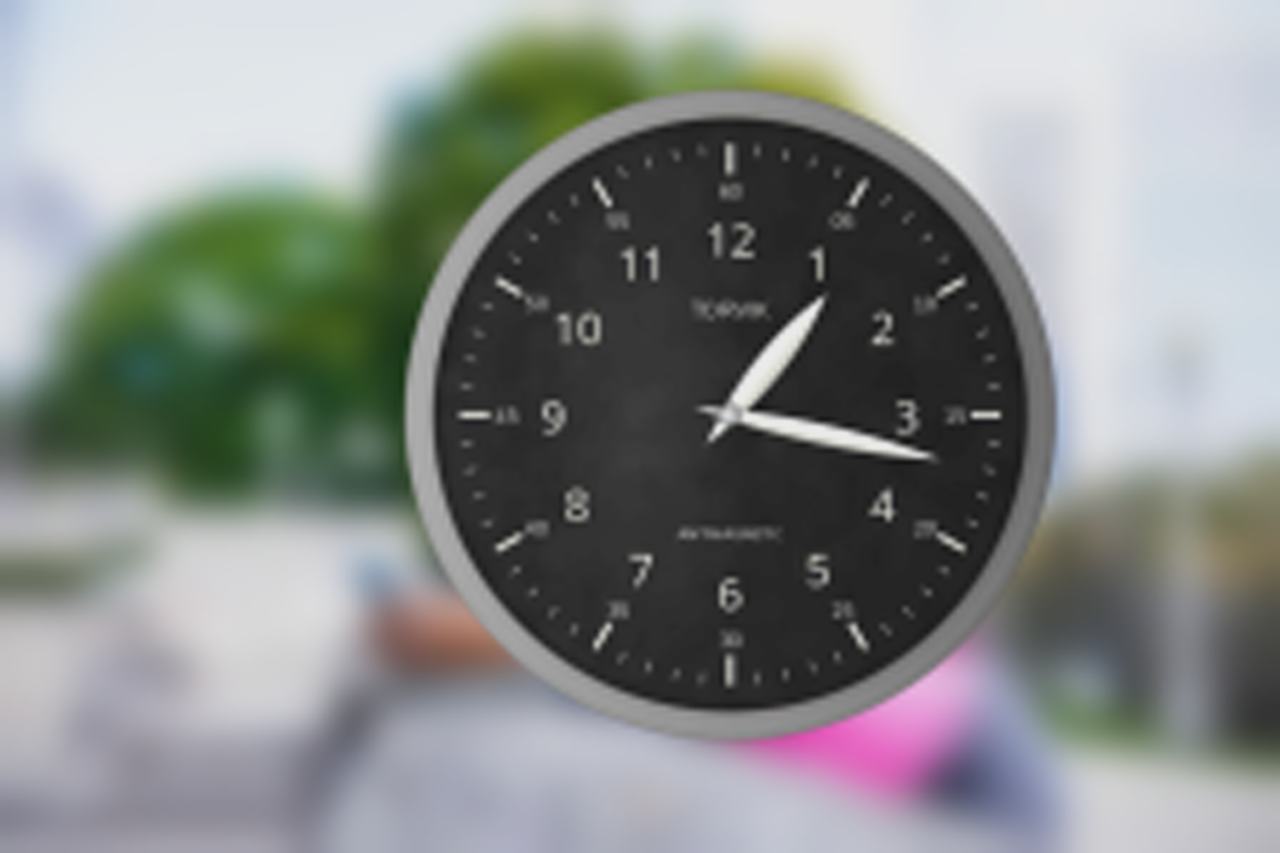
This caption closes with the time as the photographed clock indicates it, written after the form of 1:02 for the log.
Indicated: 1:17
